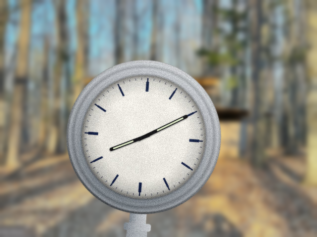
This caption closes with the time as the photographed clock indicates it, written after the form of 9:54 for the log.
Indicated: 8:10
